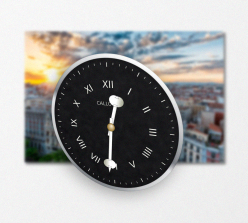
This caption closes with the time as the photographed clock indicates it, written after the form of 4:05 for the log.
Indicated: 12:31
